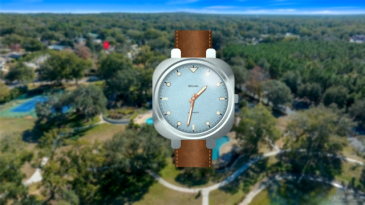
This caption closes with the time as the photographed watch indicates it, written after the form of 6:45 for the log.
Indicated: 1:32
